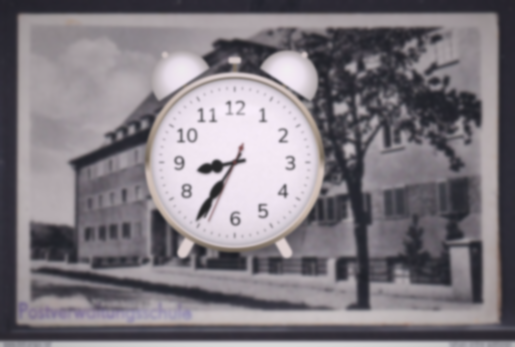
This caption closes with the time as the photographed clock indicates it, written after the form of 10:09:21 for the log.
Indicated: 8:35:34
